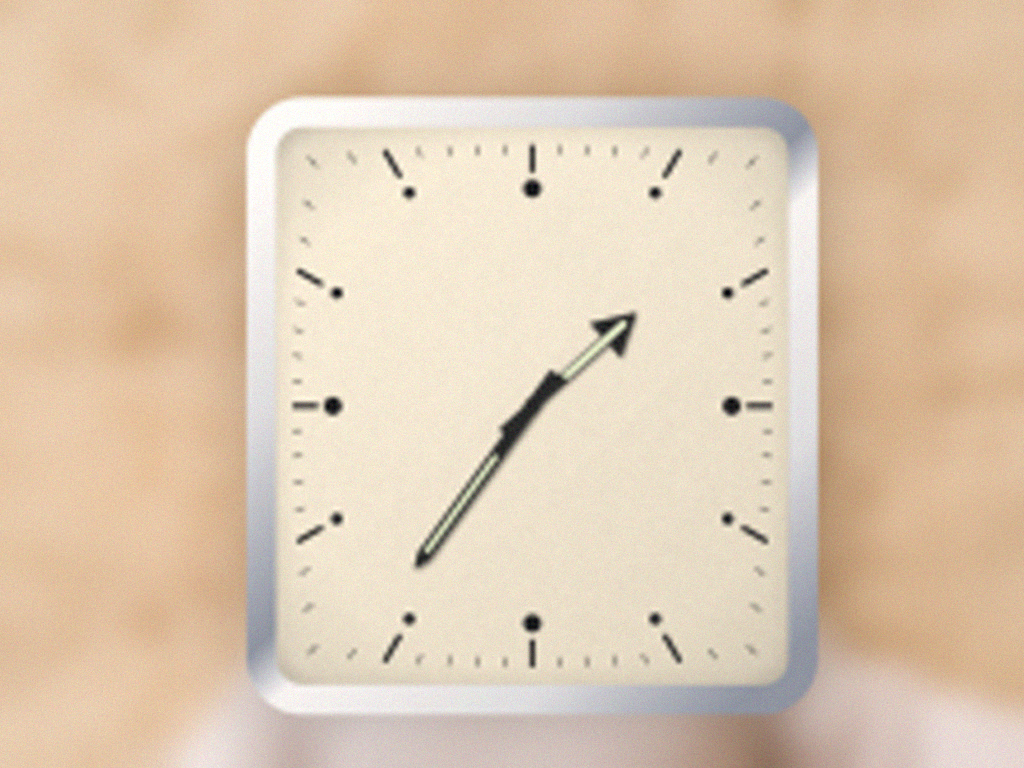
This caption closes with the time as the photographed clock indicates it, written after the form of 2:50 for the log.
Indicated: 1:36
